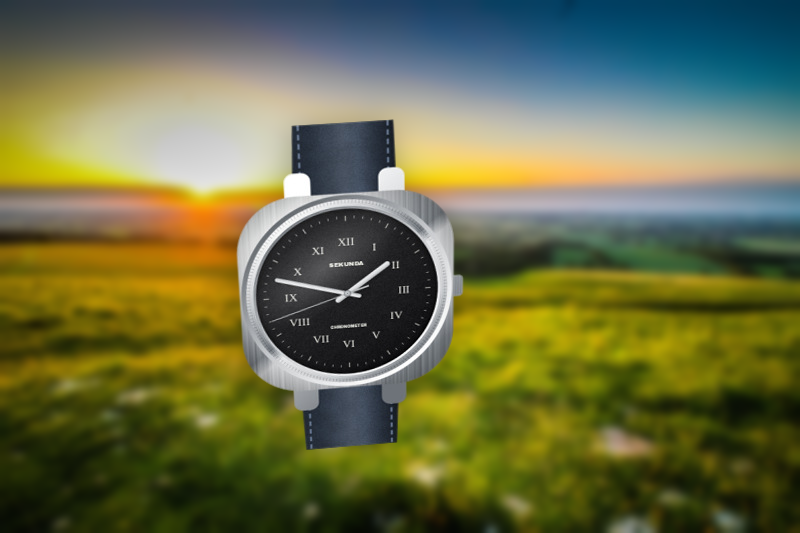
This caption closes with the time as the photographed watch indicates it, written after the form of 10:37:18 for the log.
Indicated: 1:47:42
